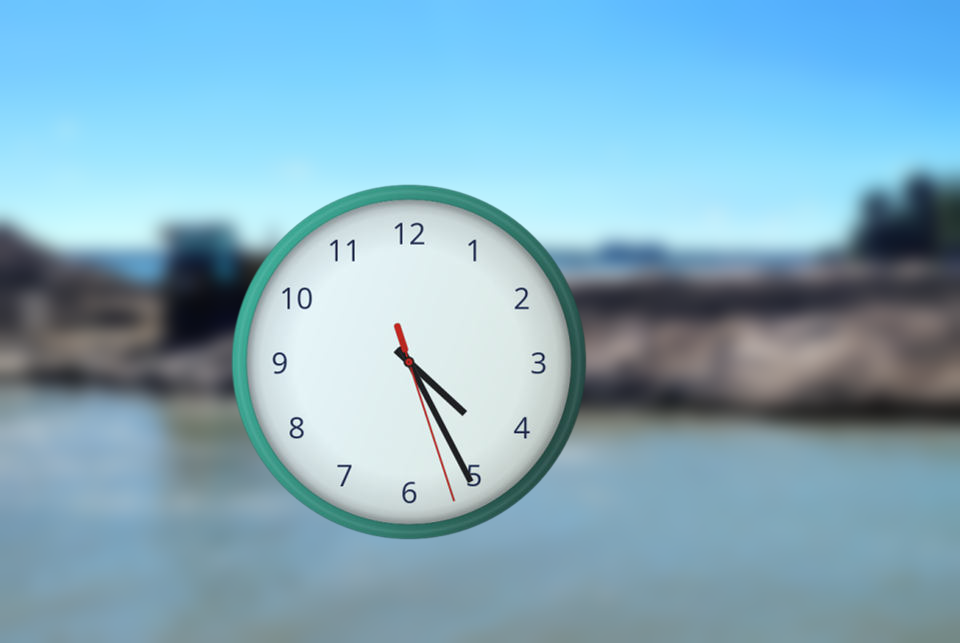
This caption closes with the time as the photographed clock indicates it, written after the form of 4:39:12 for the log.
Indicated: 4:25:27
